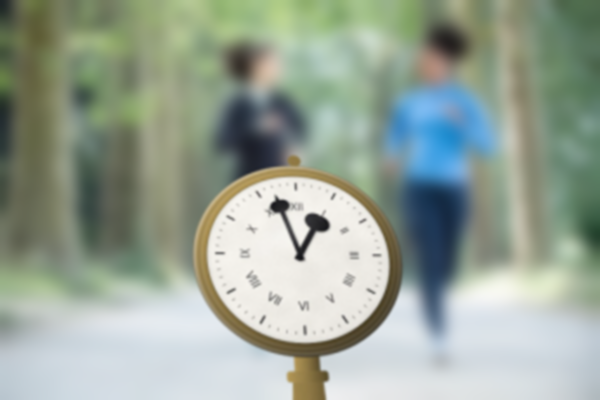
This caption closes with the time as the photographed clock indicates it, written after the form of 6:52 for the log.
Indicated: 12:57
